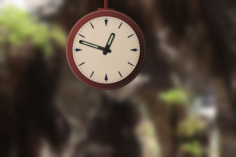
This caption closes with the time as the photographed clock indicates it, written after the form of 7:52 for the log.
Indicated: 12:48
